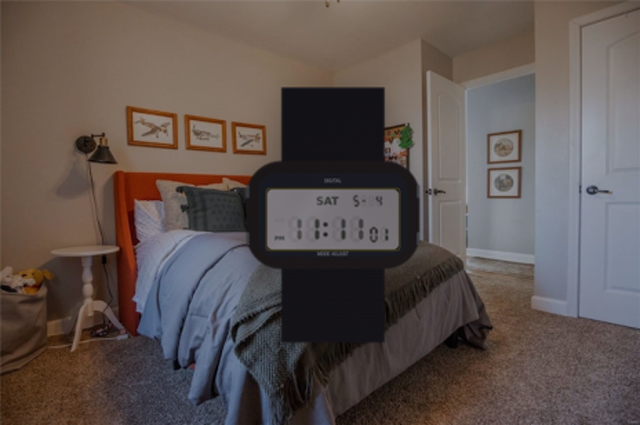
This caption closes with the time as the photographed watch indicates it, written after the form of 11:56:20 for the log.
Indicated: 11:11:01
